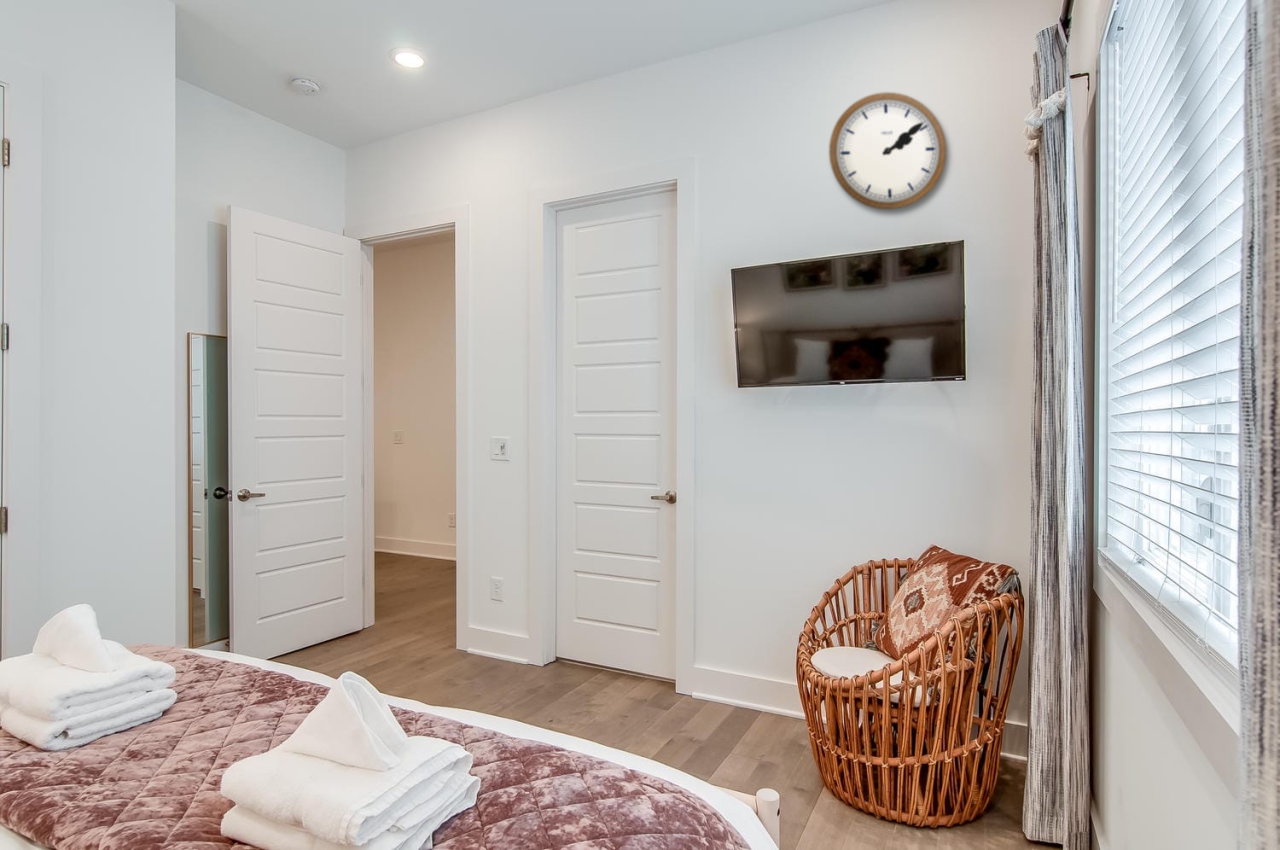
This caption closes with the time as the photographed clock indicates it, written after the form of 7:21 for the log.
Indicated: 2:09
